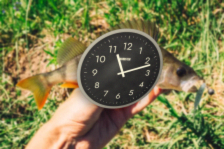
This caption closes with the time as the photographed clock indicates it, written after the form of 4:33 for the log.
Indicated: 11:12
